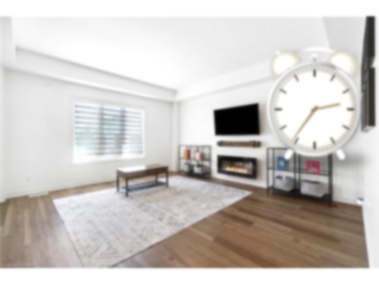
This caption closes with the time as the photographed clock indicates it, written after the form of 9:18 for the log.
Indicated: 2:36
